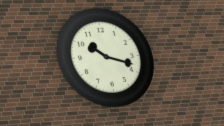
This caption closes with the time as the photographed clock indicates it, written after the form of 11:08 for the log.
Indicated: 10:18
